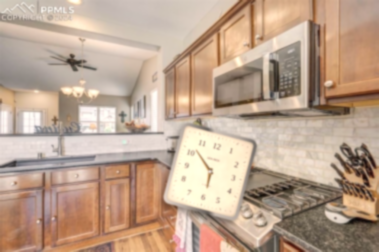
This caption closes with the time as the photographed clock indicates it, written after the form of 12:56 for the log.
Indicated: 5:52
